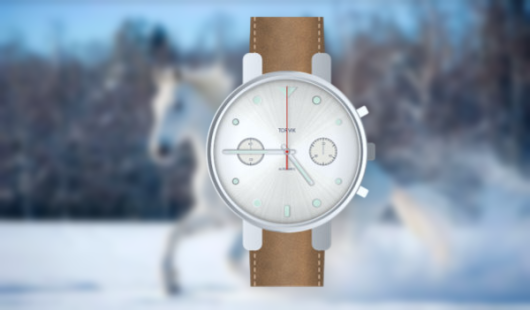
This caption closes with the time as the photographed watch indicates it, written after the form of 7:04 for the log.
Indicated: 4:45
